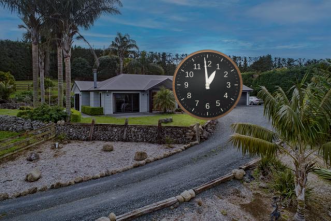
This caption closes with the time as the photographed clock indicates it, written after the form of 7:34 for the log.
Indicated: 12:59
